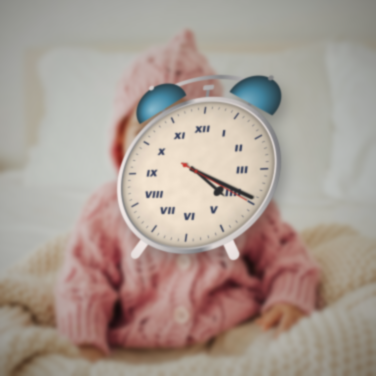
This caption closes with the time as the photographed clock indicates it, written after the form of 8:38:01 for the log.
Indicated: 4:19:20
